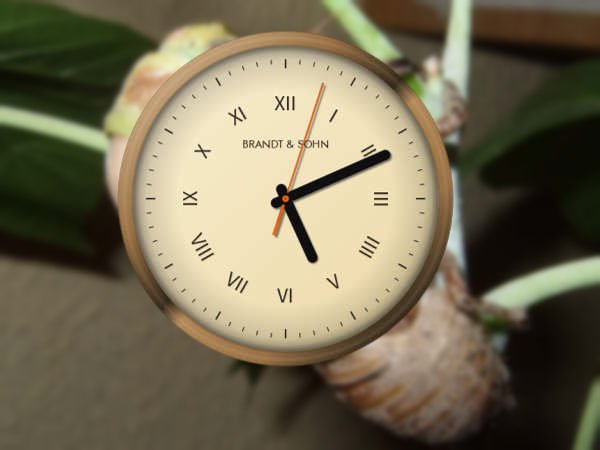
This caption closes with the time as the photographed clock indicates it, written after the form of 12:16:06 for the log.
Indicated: 5:11:03
